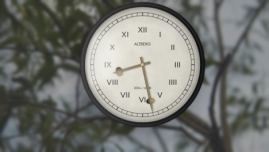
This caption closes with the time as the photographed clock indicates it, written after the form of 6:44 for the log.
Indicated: 8:28
